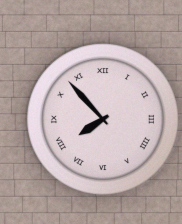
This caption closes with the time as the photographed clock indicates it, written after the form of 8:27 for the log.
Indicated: 7:53
